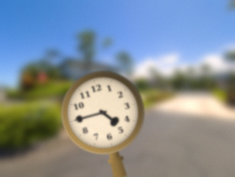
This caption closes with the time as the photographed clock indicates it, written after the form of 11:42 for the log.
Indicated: 4:45
